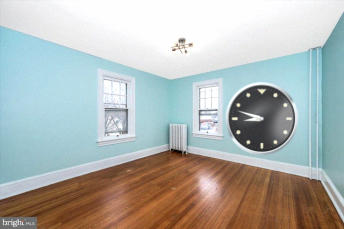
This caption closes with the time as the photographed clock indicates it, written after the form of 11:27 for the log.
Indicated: 8:48
